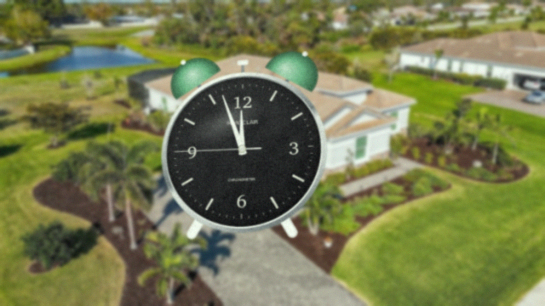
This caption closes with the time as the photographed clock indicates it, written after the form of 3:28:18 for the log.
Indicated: 11:56:45
